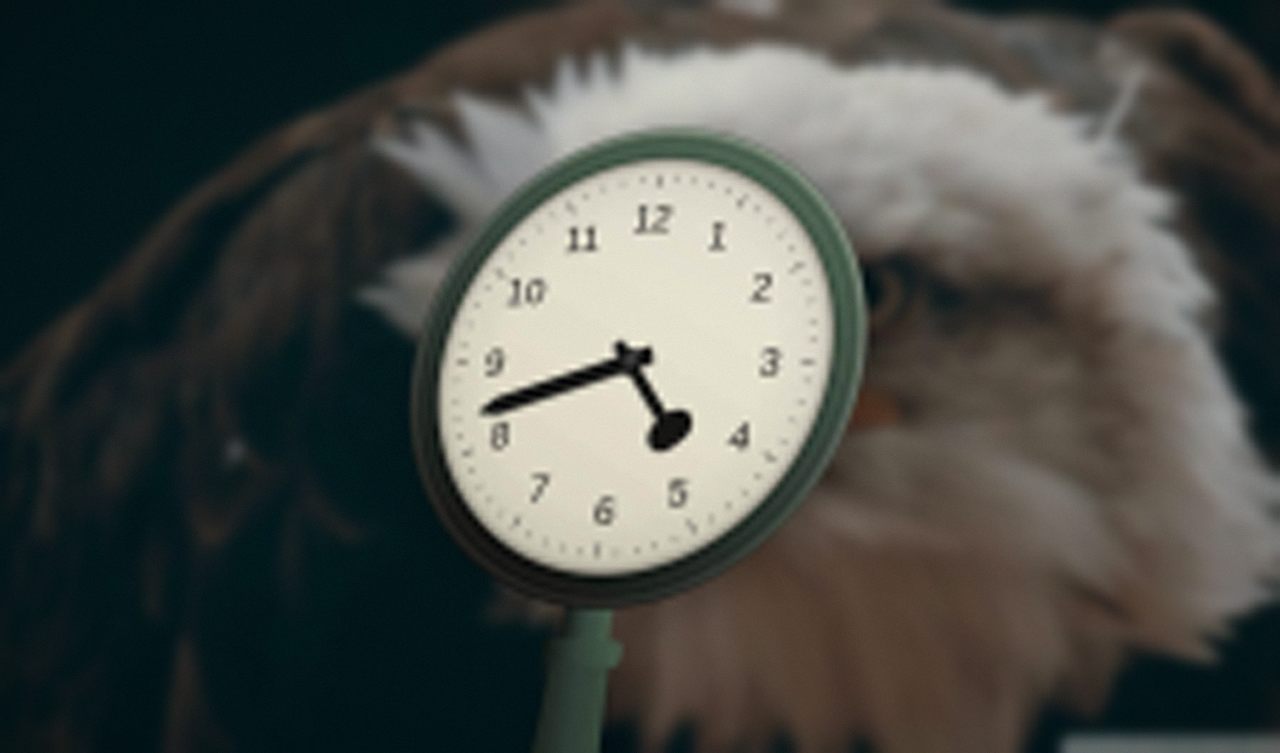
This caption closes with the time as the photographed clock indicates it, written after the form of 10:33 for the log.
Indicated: 4:42
